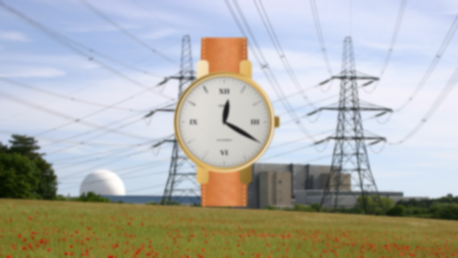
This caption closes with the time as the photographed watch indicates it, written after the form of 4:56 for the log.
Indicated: 12:20
